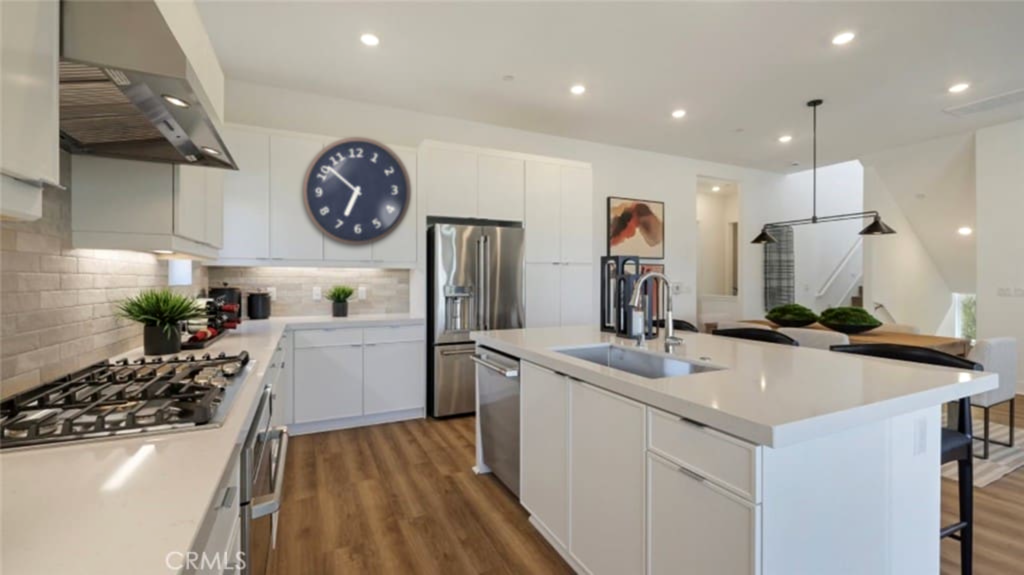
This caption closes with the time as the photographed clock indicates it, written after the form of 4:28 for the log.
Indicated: 6:52
